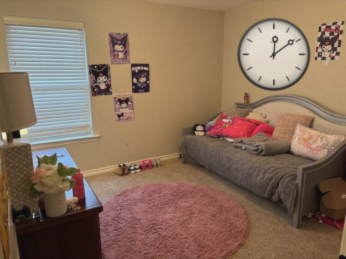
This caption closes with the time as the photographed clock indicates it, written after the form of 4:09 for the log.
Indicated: 12:09
